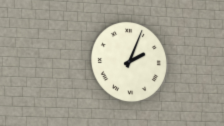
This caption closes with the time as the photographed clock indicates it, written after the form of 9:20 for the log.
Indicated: 2:04
